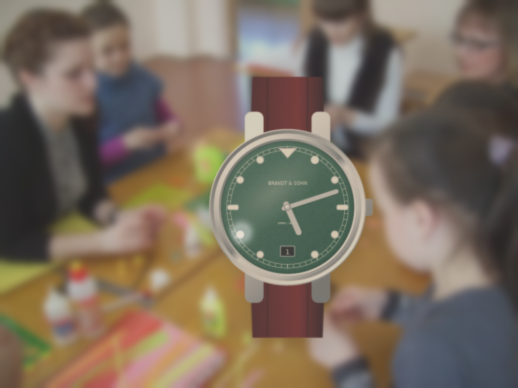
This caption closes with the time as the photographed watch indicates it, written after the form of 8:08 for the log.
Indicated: 5:12
